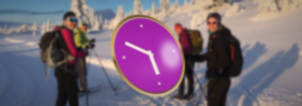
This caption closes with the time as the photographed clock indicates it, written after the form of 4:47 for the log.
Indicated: 5:50
